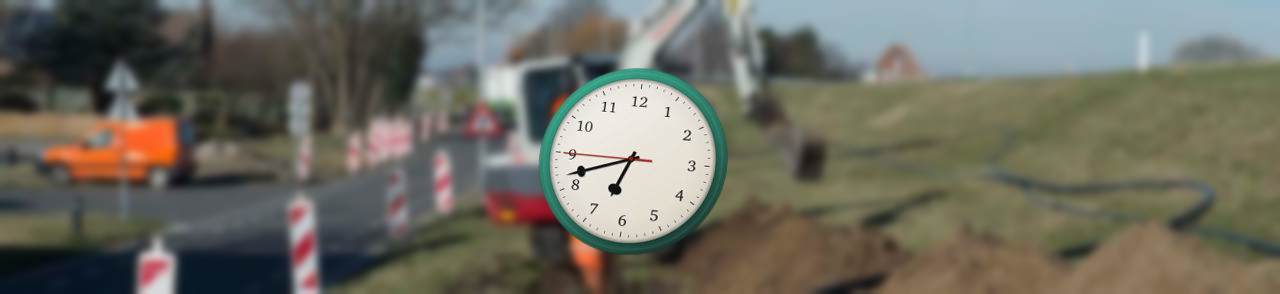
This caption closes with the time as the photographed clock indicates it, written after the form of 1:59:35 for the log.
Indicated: 6:41:45
